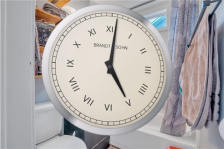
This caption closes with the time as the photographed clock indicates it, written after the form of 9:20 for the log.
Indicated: 5:01
